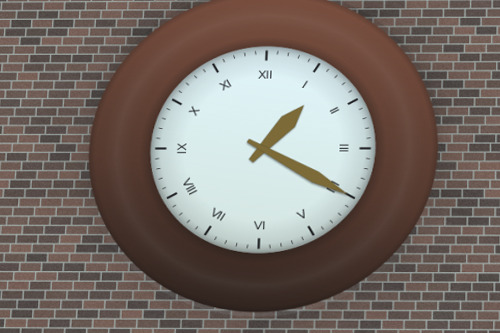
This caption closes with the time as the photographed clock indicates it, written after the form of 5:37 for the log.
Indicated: 1:20
